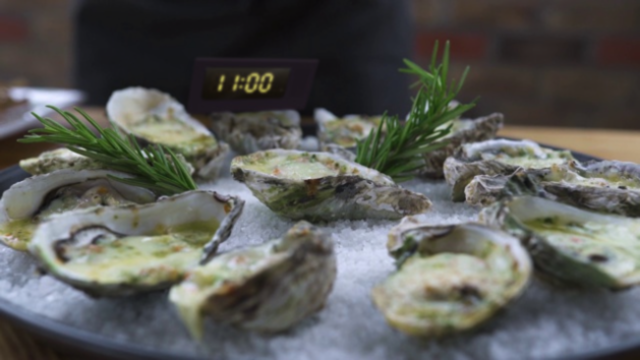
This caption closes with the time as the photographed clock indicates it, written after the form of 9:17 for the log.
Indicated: 11:00
